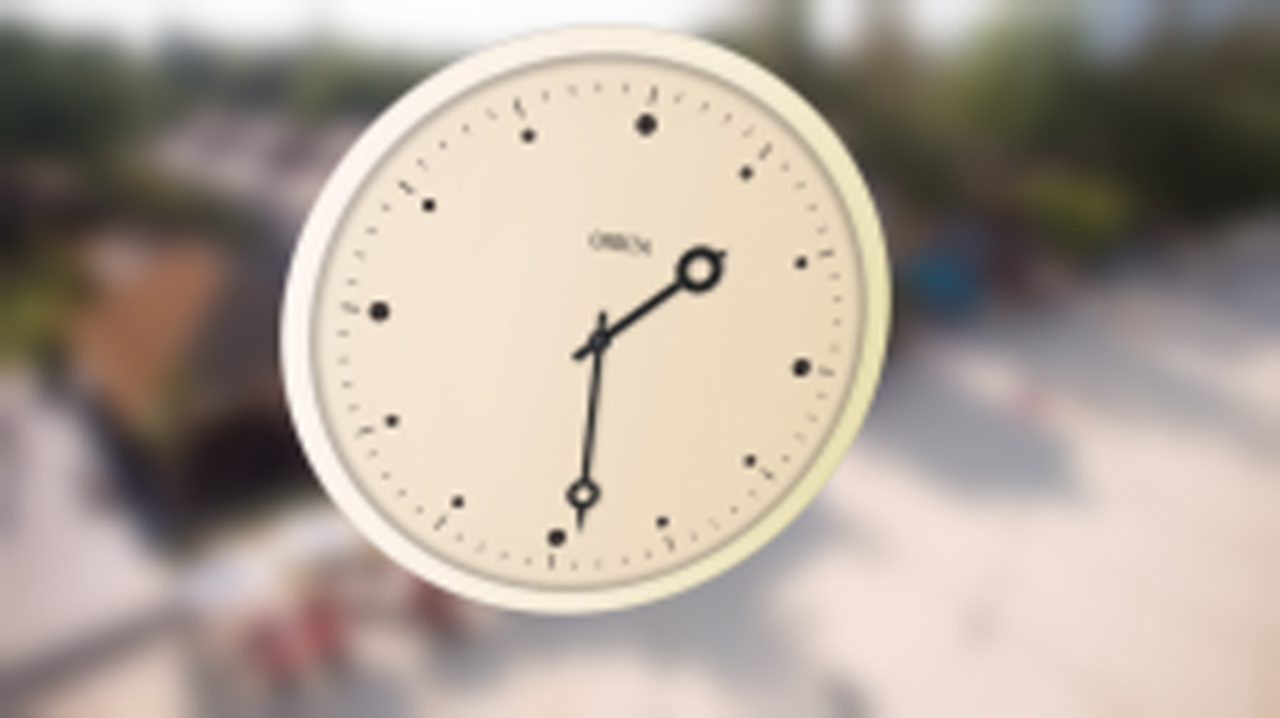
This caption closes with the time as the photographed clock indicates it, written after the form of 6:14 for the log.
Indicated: 1:29
